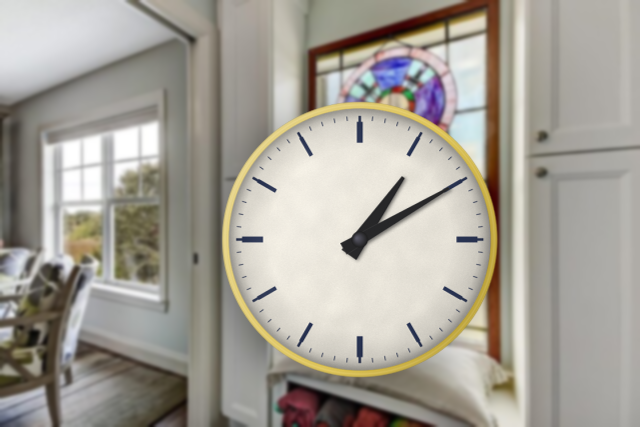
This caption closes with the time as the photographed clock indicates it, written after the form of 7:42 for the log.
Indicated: 1:10
